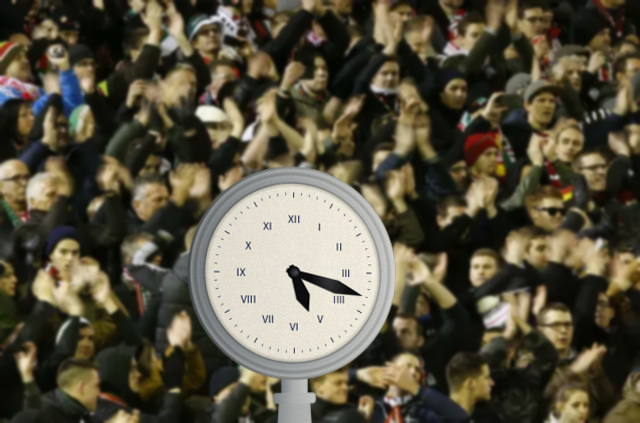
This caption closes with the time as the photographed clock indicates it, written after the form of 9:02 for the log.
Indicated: 5:18
